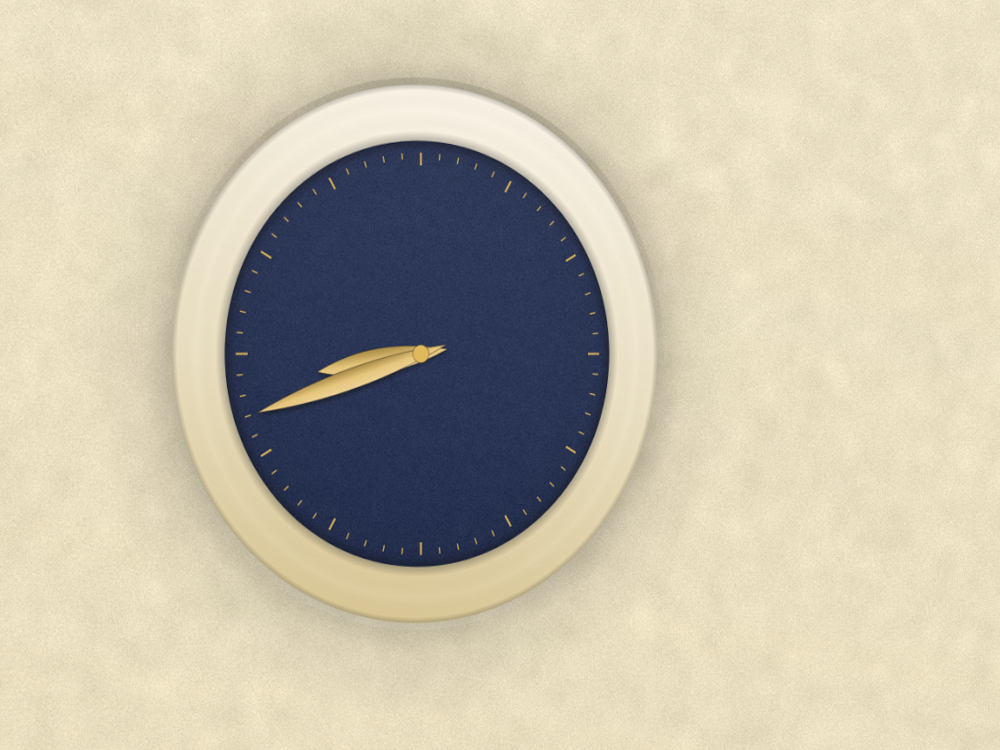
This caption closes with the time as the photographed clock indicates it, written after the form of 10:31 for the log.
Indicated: 8:42
